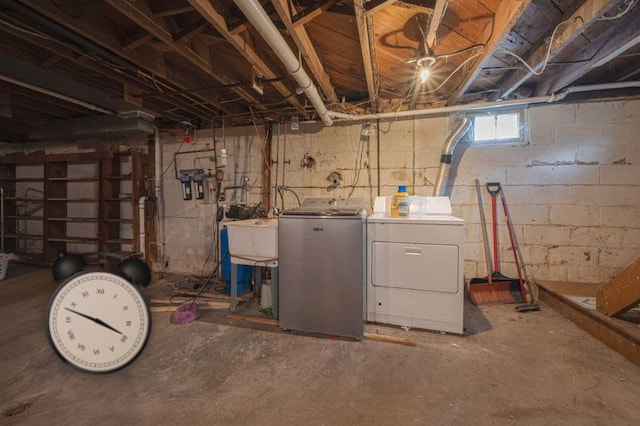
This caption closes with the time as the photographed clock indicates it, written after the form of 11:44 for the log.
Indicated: 3:48
